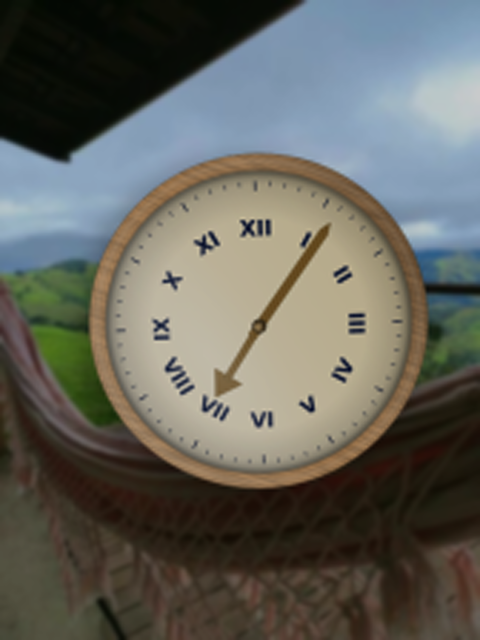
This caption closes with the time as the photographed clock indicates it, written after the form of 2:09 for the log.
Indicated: 7:06
